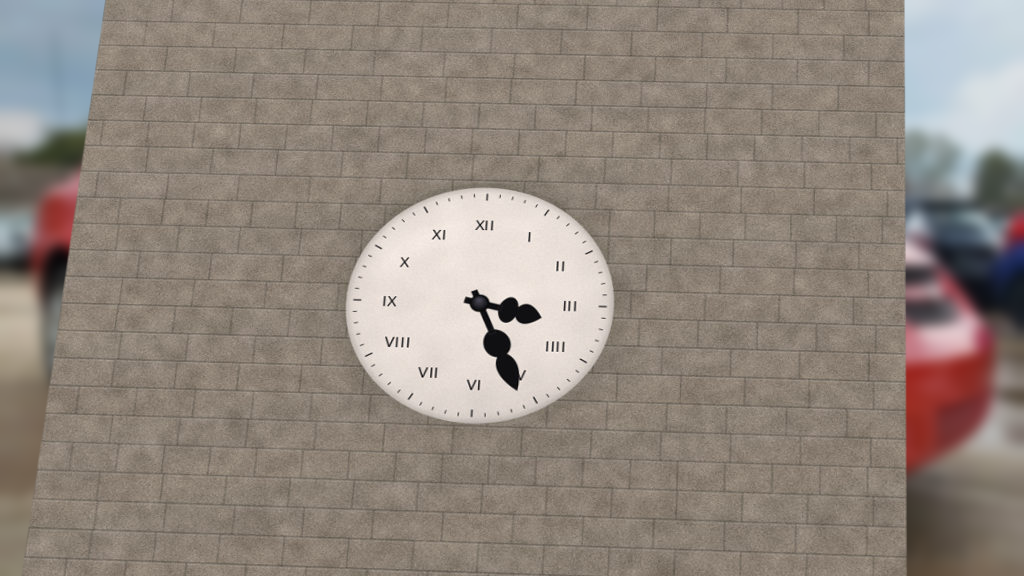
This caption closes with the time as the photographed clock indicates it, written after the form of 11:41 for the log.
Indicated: 3:26
